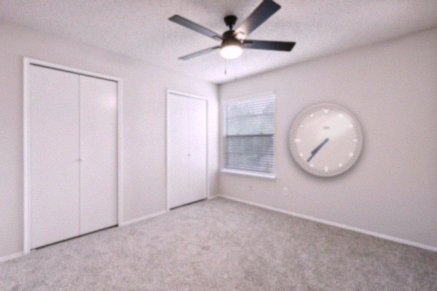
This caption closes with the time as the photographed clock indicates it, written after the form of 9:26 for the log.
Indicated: 7:37
